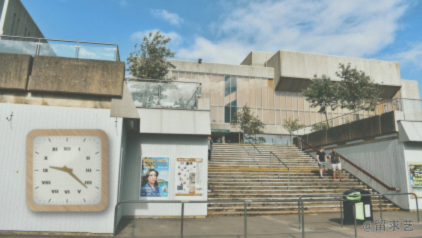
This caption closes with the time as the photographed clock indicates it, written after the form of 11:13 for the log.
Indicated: 9:22
